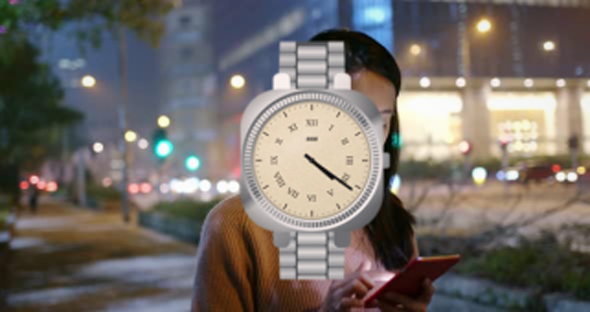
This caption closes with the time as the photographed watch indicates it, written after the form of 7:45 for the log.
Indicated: 4:21
